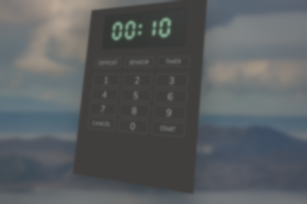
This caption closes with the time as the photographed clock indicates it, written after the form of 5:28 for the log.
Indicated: 0:10
